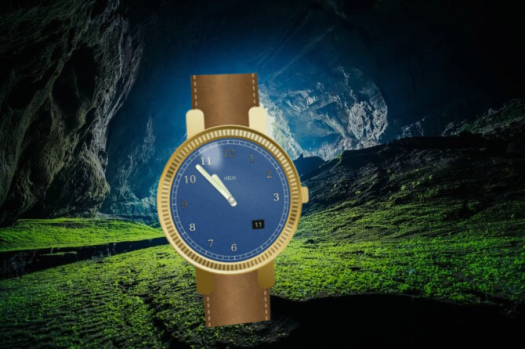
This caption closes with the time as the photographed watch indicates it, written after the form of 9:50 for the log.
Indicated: 10:53
